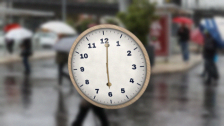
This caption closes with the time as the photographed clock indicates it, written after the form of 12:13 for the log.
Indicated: 6:01
